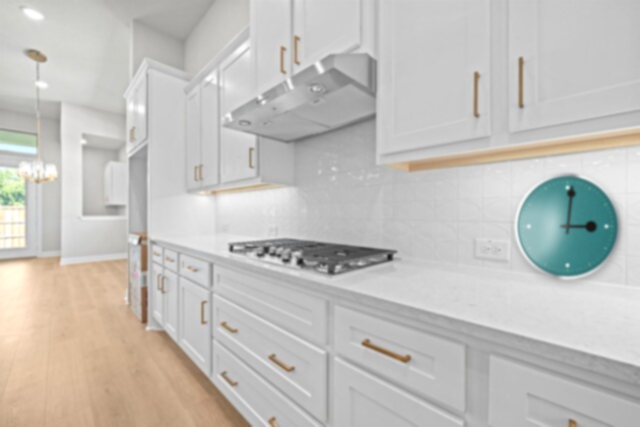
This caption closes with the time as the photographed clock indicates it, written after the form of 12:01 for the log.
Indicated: 3:01
